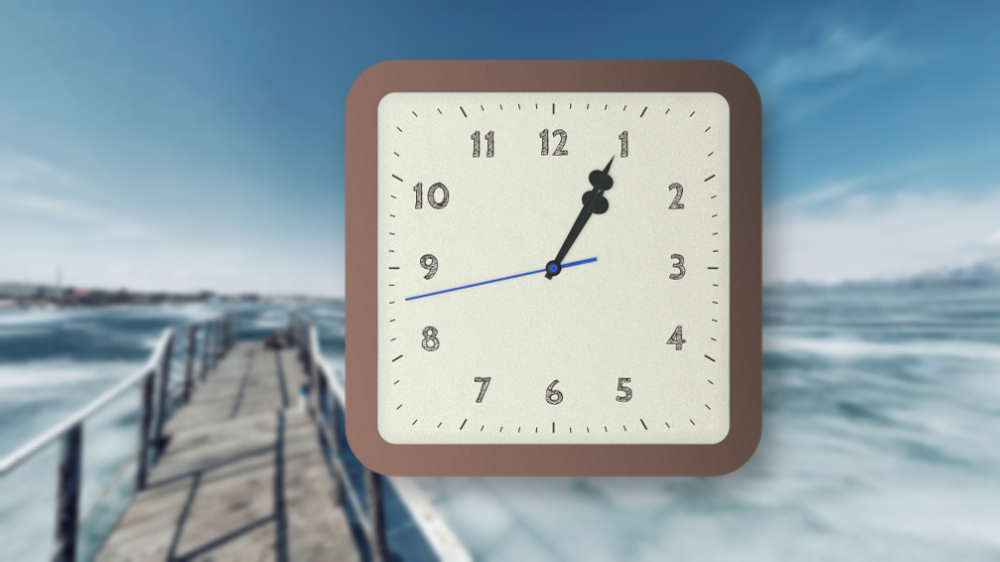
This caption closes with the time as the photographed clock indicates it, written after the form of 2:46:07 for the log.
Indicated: 1:04:43
